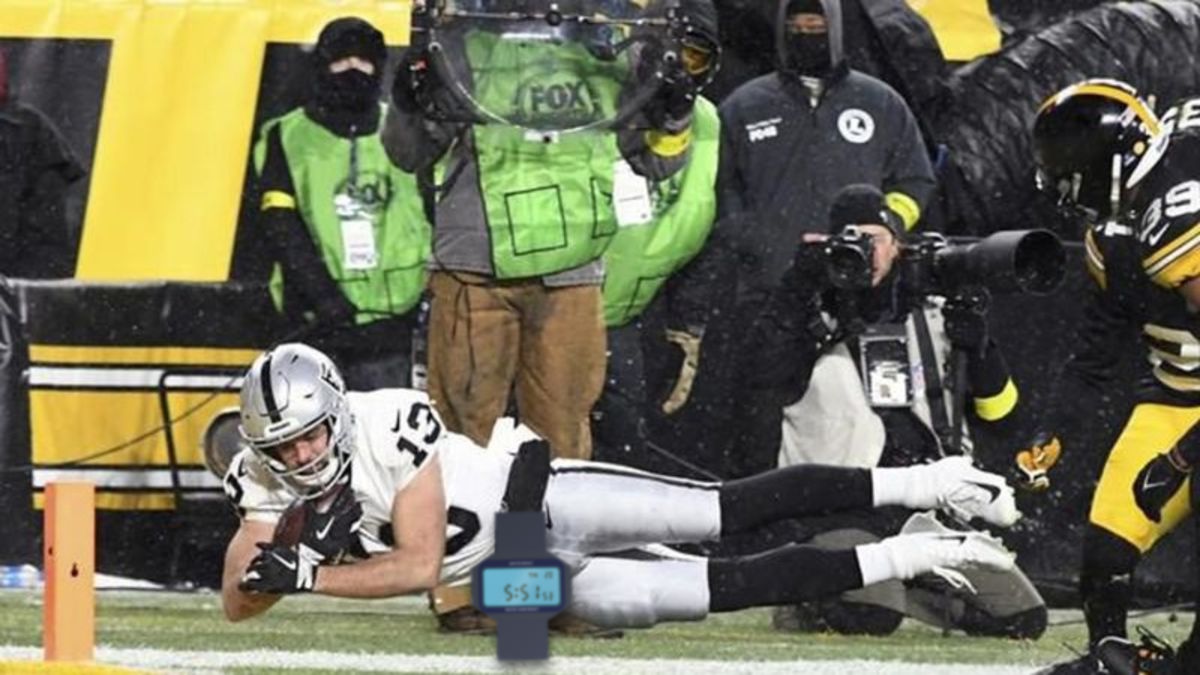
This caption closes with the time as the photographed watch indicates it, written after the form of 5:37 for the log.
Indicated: 5:51
